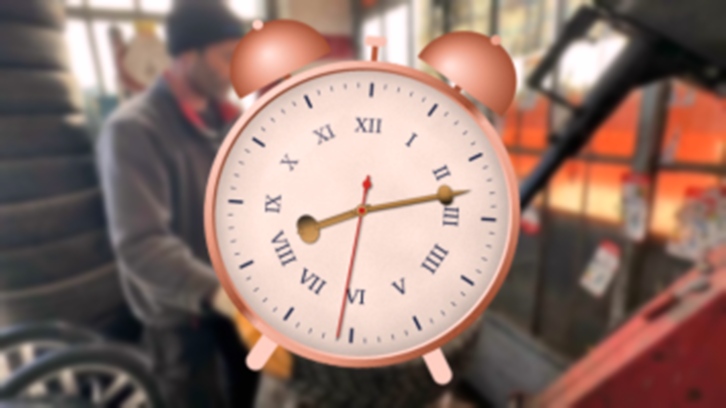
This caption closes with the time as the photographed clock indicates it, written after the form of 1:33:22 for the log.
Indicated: 8:12:31
